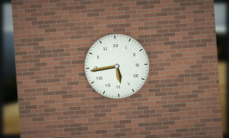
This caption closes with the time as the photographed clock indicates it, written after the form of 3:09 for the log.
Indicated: 5:44
